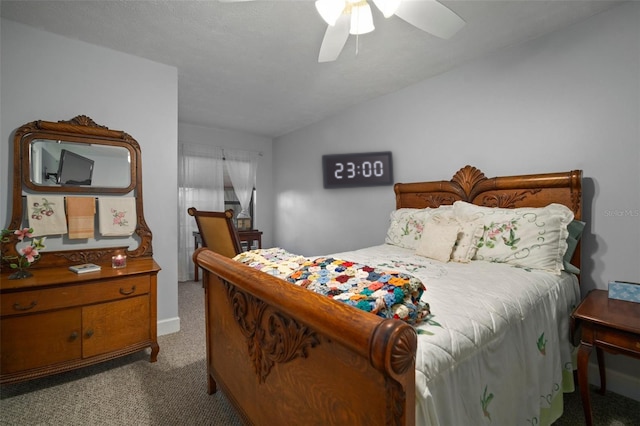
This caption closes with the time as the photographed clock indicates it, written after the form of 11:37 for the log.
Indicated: 23:00
